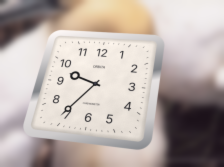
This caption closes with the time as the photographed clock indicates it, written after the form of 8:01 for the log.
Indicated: 9:36
